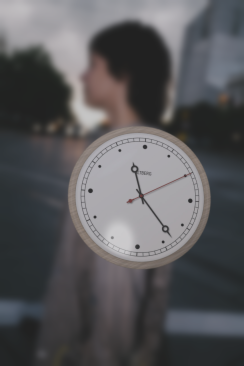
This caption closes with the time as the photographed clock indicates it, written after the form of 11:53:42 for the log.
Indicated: 11:23:10
